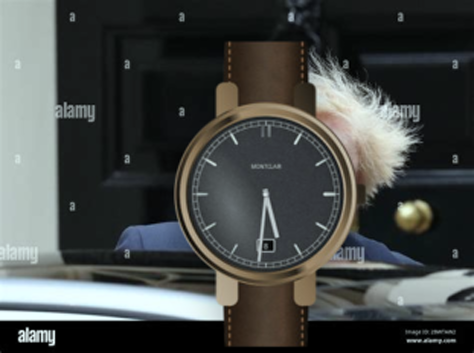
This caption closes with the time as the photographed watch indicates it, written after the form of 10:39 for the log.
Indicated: 5:31
